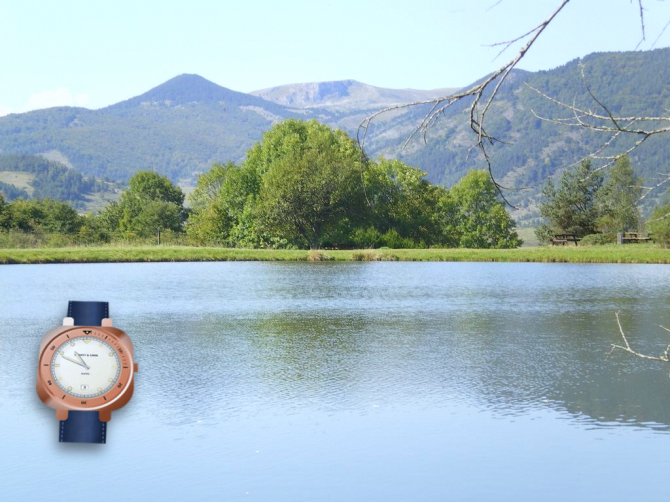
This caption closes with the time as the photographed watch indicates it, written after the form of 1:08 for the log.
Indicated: 10:49
